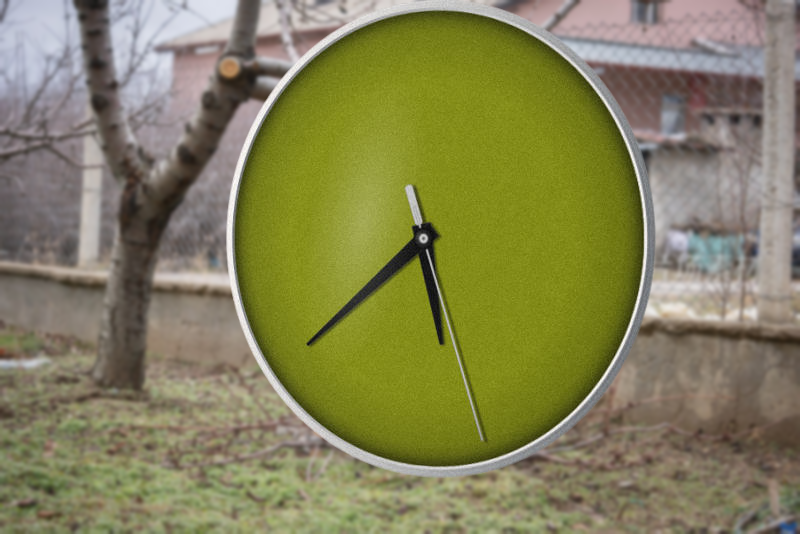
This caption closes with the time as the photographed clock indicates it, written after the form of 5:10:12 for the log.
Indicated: 5:38:27
